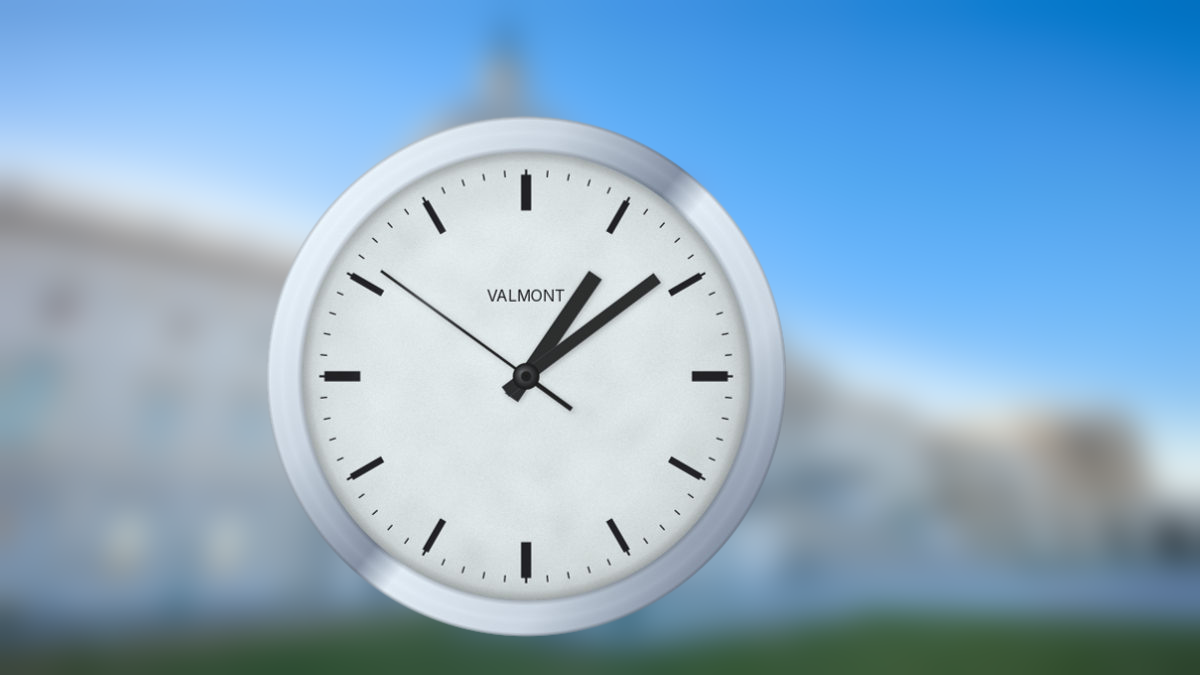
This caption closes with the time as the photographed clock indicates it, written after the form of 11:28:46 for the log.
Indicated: 1:08:51
